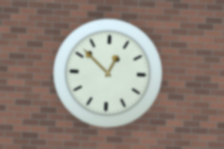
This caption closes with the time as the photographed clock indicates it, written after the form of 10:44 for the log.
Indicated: 12:52
